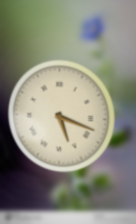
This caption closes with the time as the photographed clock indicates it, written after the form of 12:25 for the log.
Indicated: 5:18
